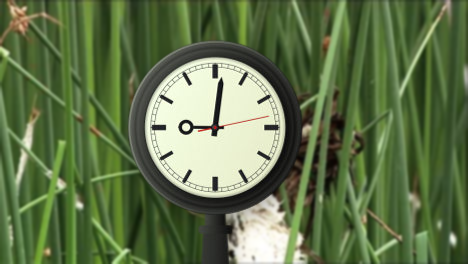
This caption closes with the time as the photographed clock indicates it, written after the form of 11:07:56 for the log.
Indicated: 9:01:13
